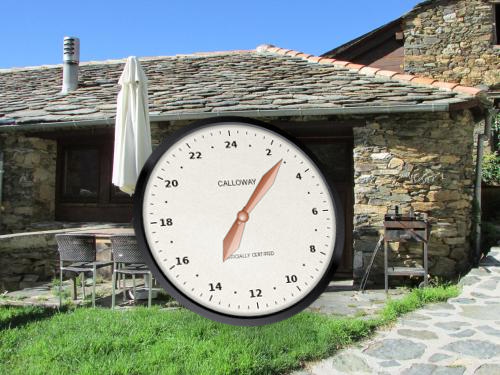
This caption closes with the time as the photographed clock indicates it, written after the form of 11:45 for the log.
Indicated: 14:07
